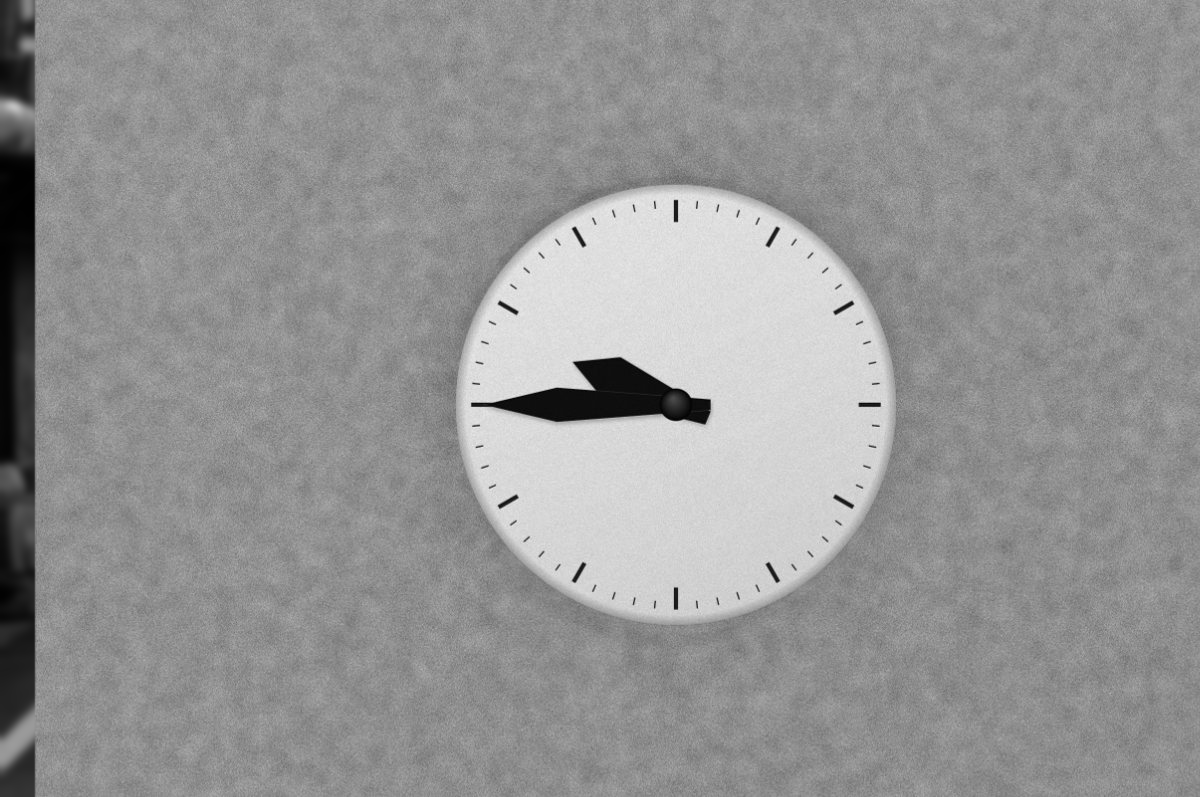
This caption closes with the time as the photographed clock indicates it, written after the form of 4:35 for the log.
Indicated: 9:45
